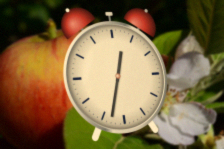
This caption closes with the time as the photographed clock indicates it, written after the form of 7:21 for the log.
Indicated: 12:33
